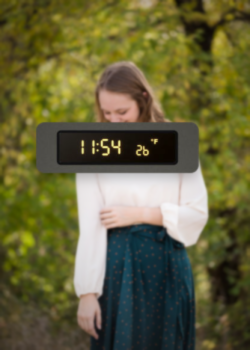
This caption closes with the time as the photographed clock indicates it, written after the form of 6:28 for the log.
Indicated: 11:54
